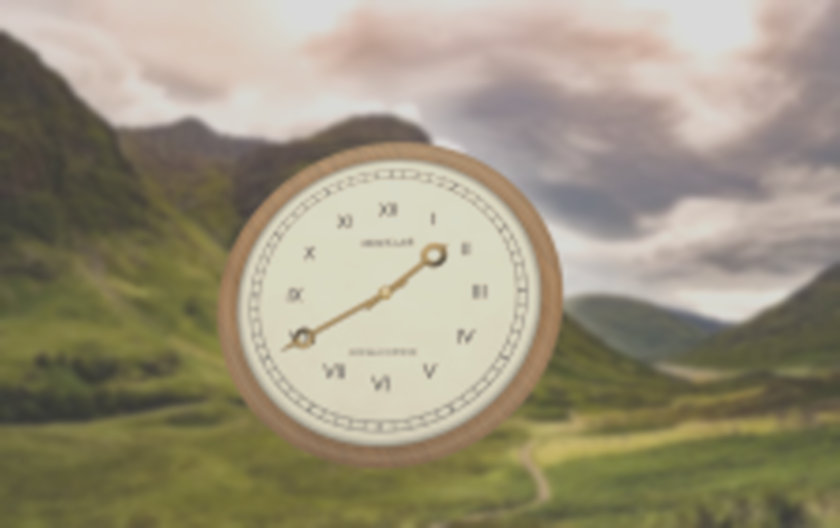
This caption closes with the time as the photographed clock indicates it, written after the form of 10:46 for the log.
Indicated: 1:40
